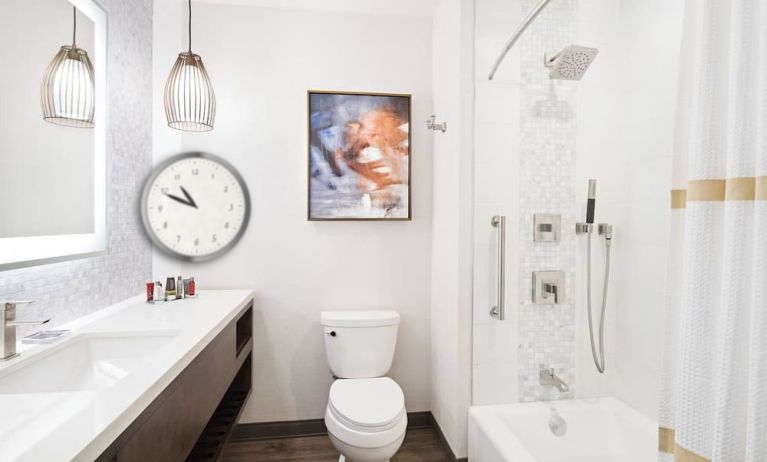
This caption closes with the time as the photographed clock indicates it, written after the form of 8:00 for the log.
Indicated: 10:49
